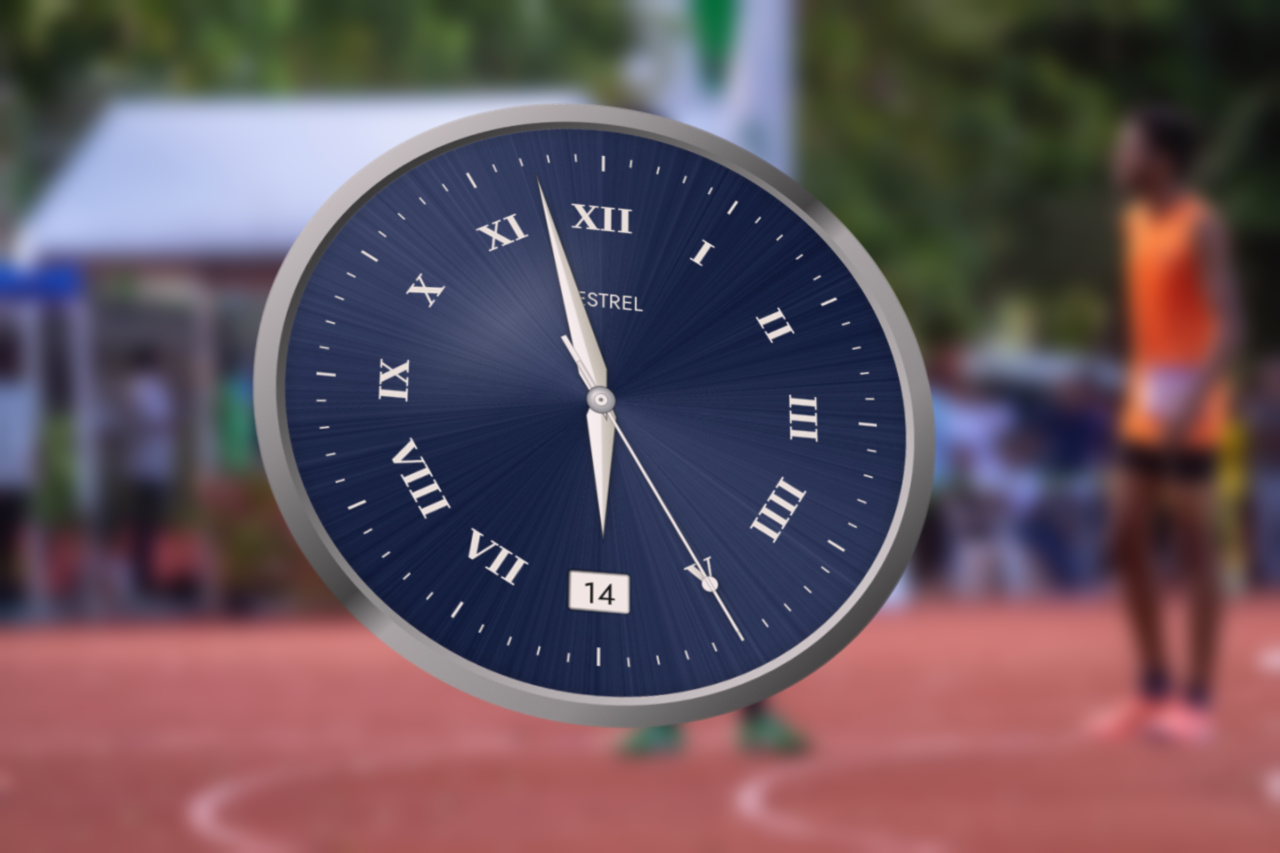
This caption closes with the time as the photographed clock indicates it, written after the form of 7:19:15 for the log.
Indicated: 5:57:25
